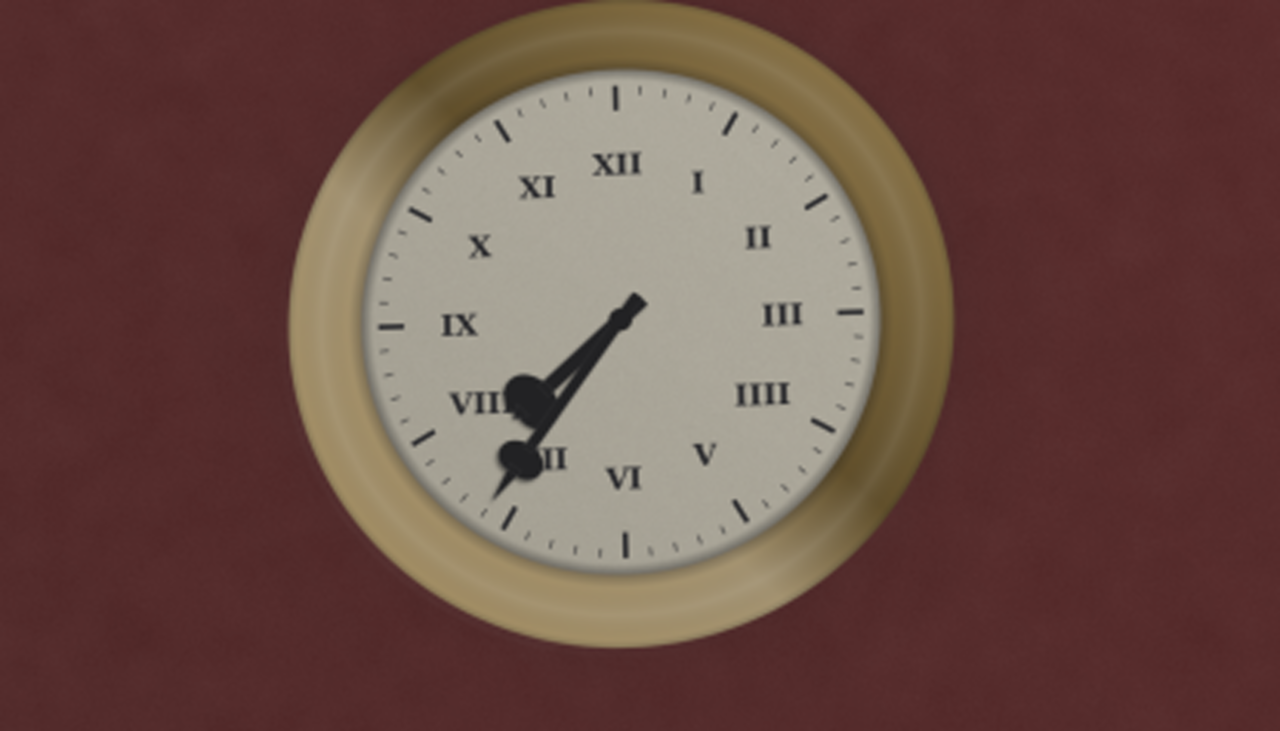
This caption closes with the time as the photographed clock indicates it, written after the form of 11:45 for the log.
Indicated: 7:36
